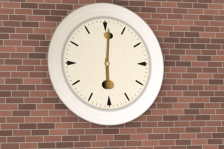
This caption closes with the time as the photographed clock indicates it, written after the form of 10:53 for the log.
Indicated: 6:01
